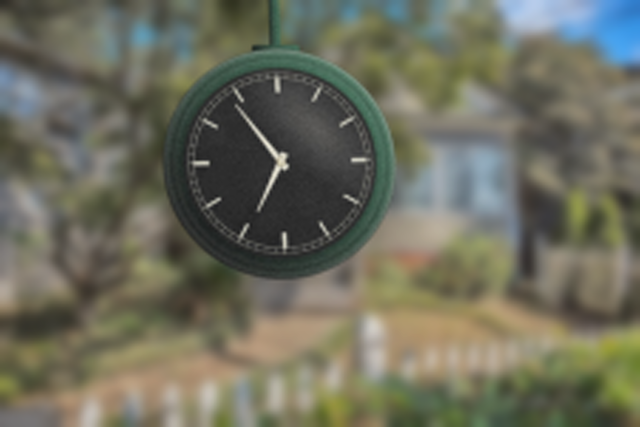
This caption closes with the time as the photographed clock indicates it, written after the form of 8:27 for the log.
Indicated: 6:54
